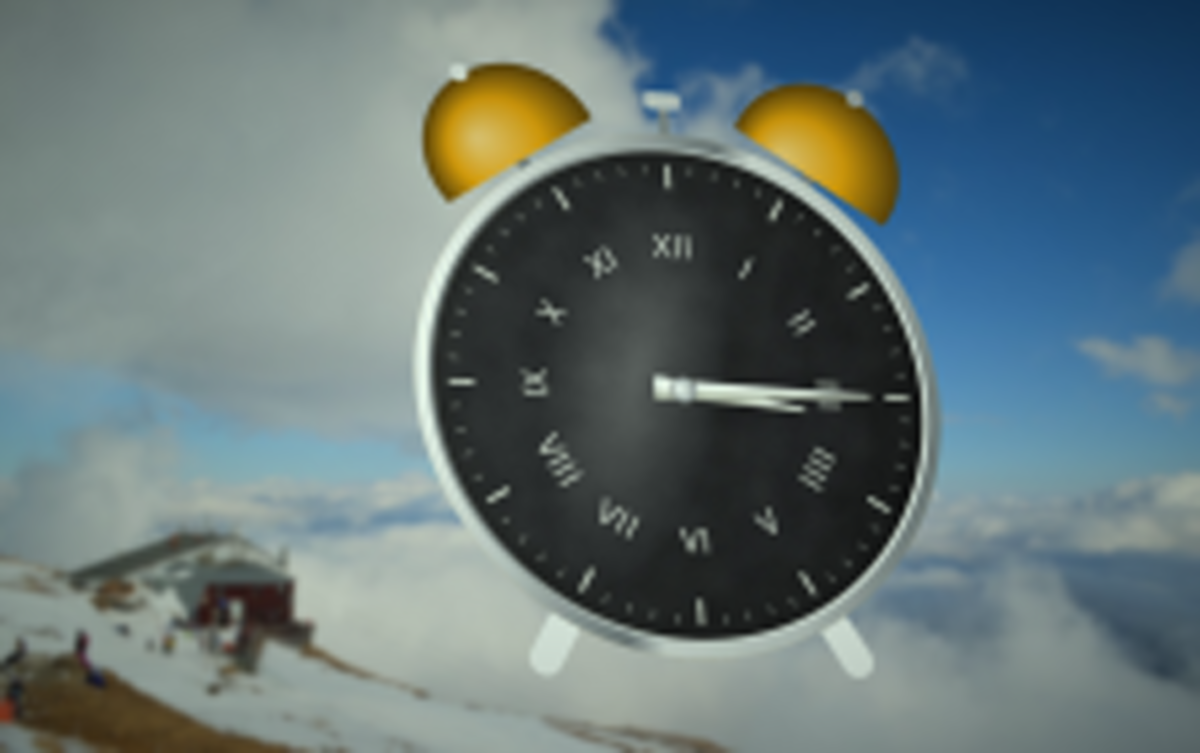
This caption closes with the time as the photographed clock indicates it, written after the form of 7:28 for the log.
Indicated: 3:15
